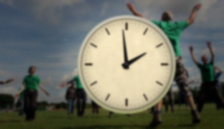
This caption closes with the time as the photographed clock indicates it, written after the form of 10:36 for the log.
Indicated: 1:59
